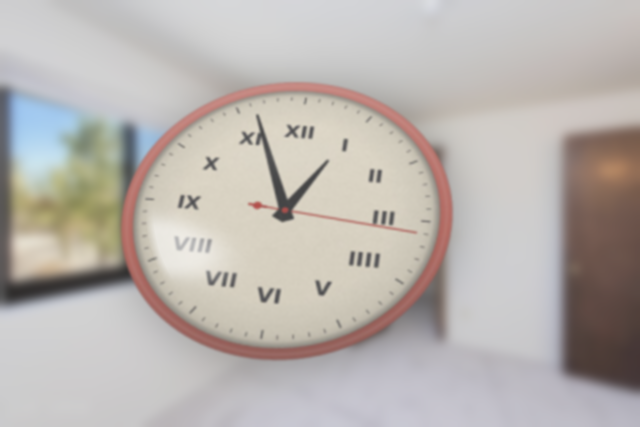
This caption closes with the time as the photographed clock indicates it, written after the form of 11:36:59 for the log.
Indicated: 12:56:16
